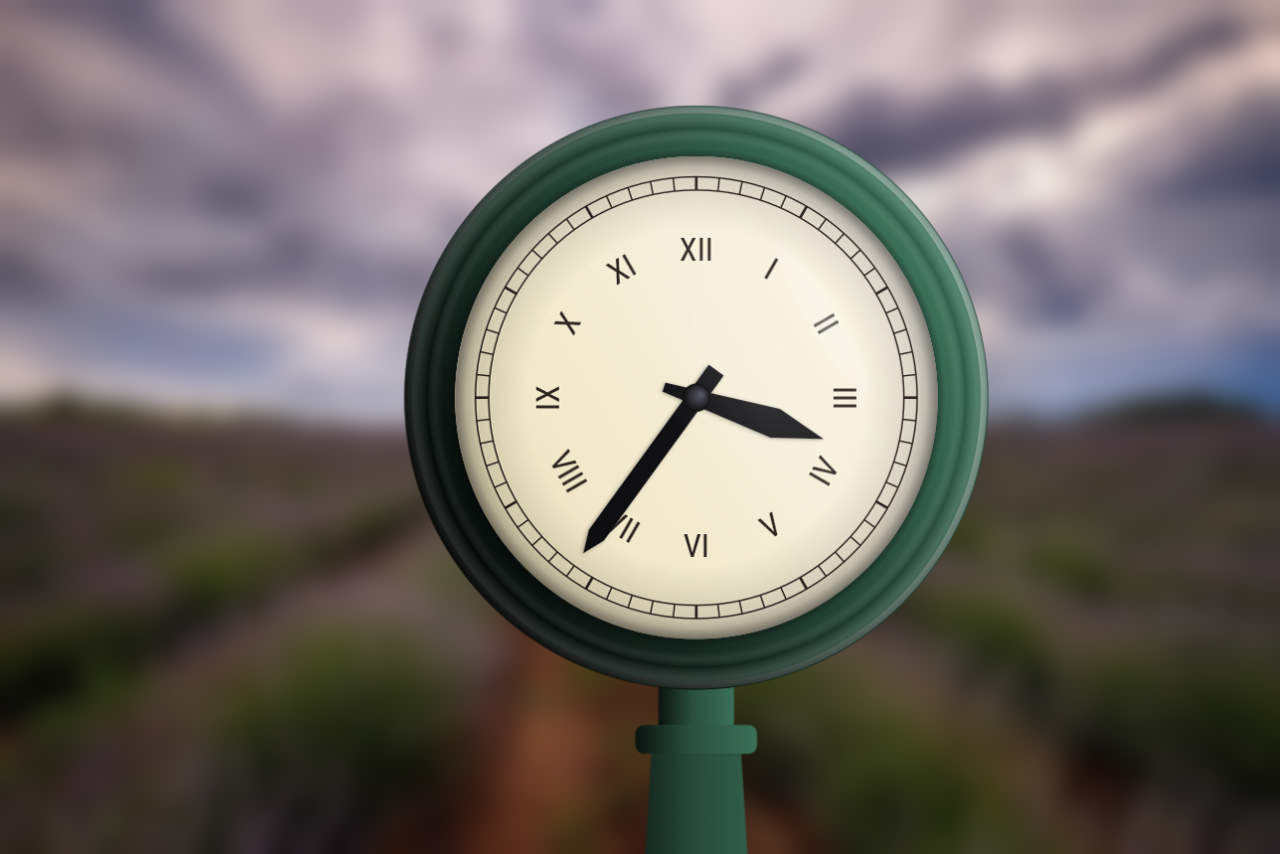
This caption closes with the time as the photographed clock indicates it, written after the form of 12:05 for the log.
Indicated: 3:36
